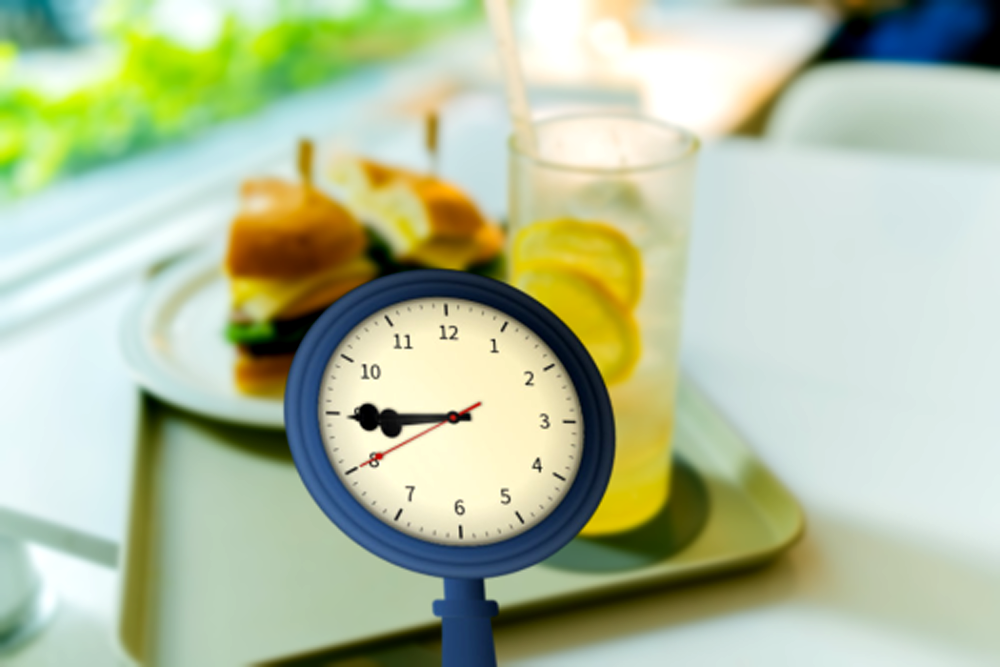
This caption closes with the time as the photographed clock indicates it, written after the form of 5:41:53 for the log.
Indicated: 8:44:40
